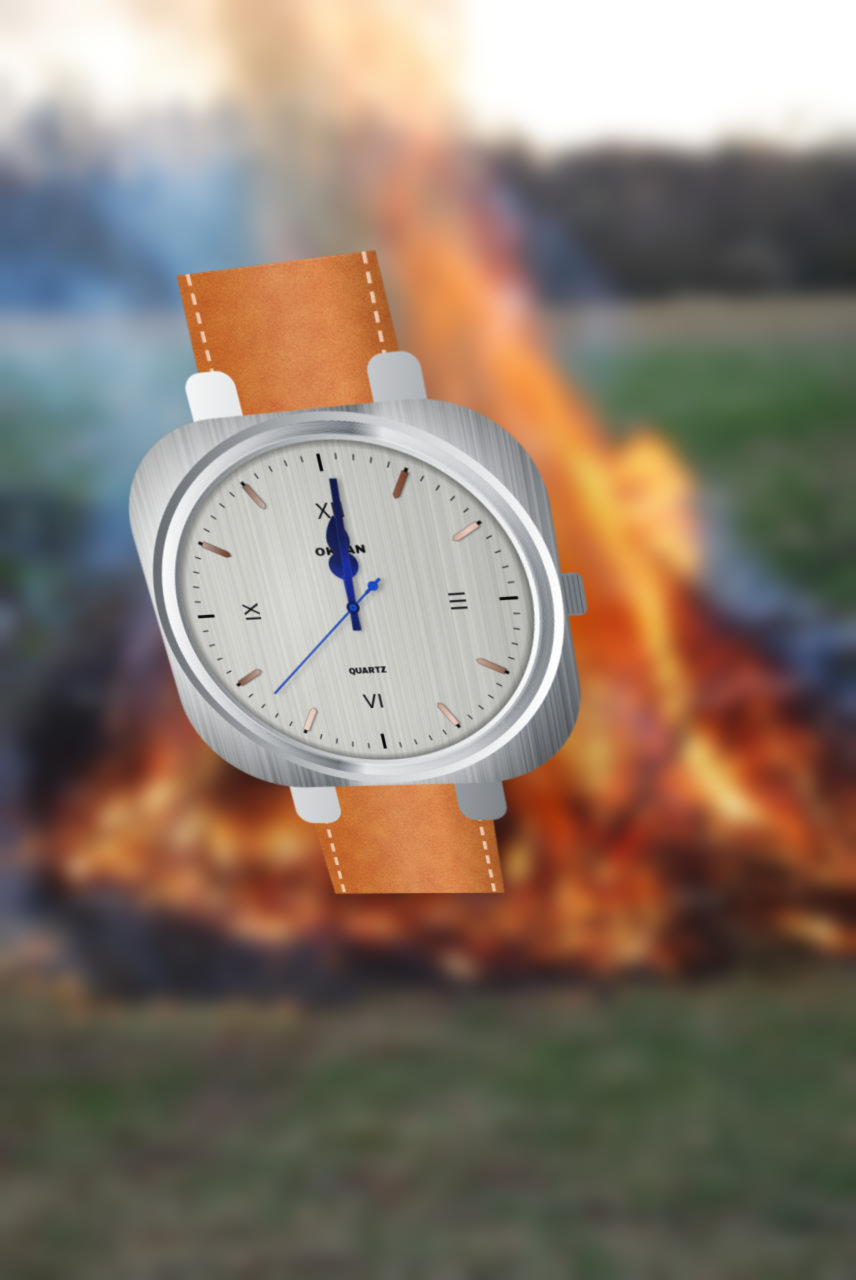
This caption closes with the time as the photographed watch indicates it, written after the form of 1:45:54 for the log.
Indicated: 12:00:38
